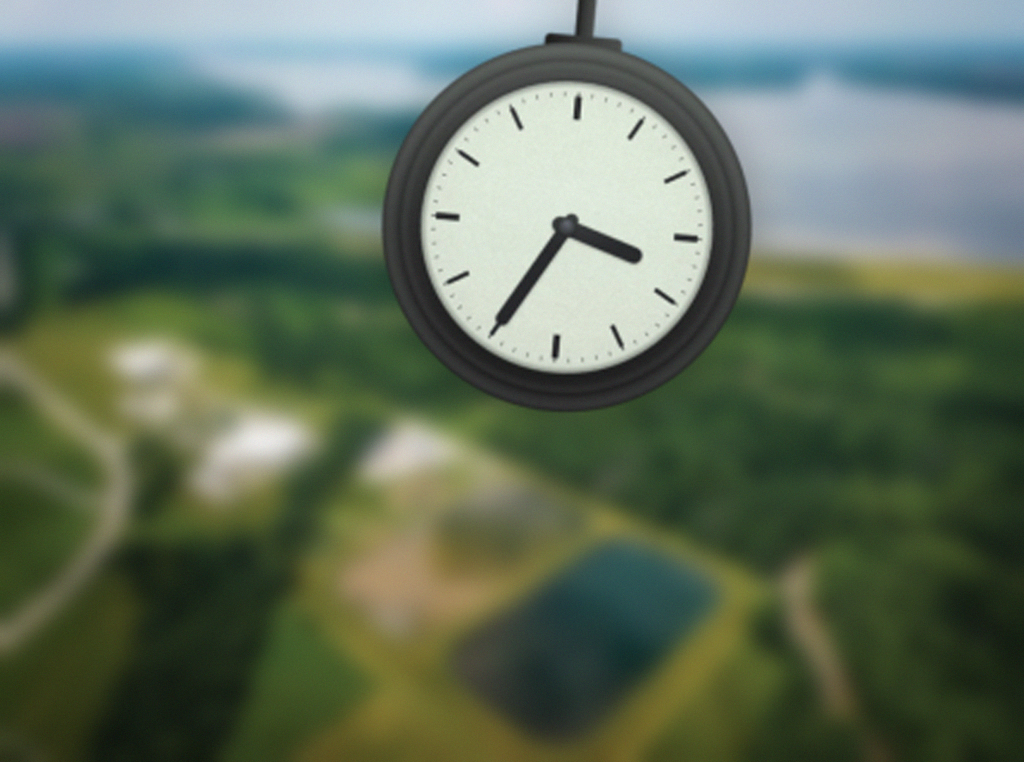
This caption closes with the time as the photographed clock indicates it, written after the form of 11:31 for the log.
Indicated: 3:35
